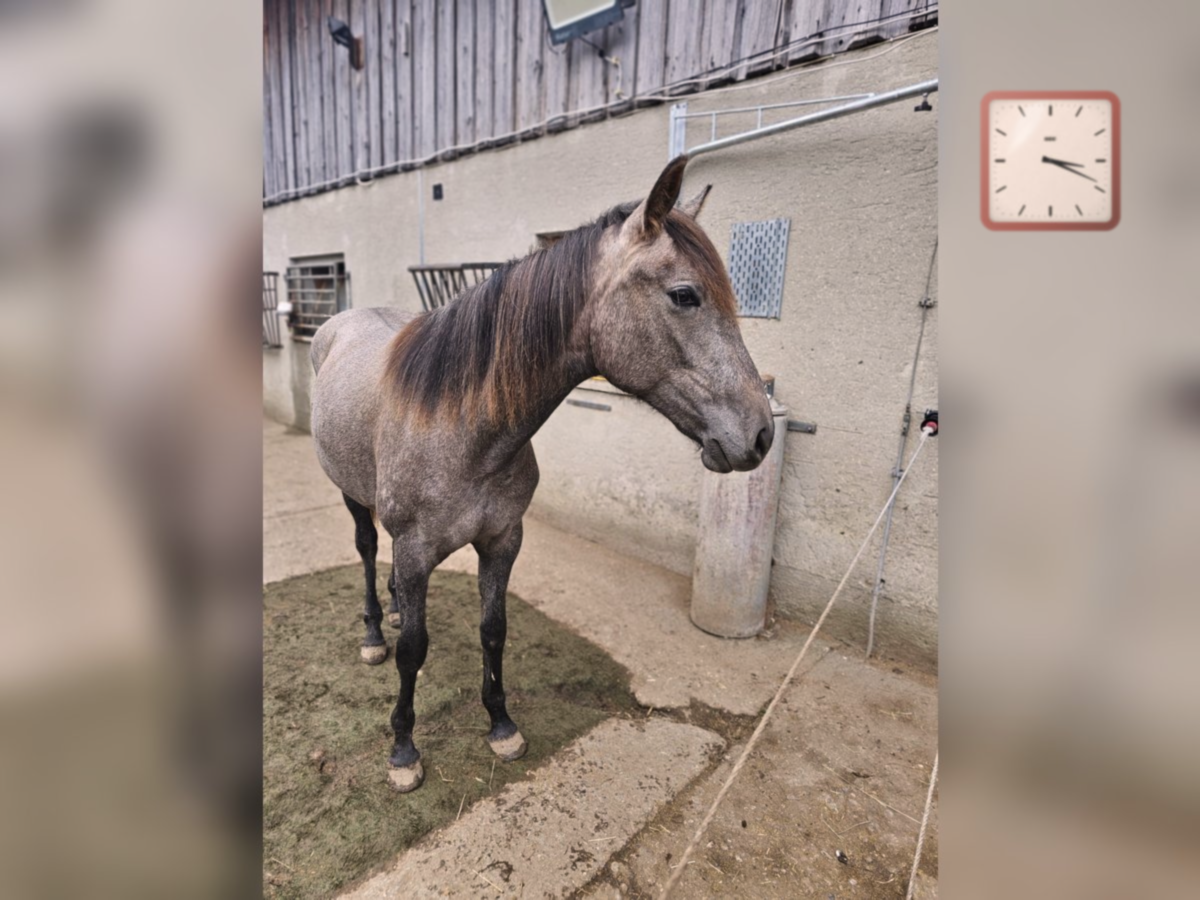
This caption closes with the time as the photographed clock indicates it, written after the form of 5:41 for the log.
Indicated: 3:19
